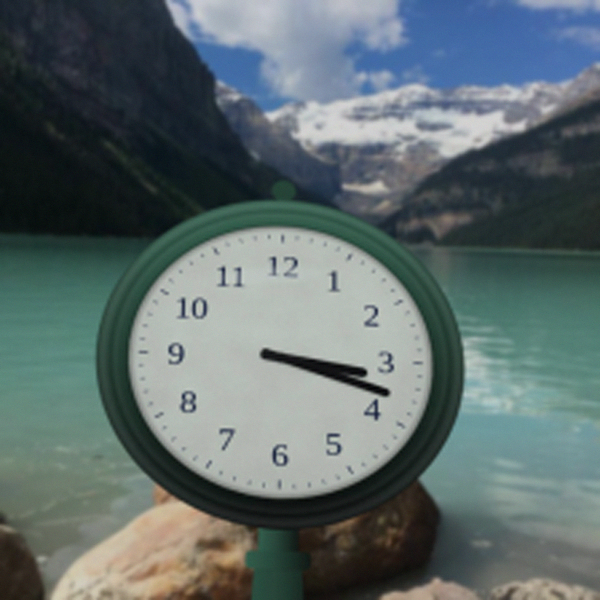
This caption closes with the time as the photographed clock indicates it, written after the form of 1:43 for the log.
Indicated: 3:18
